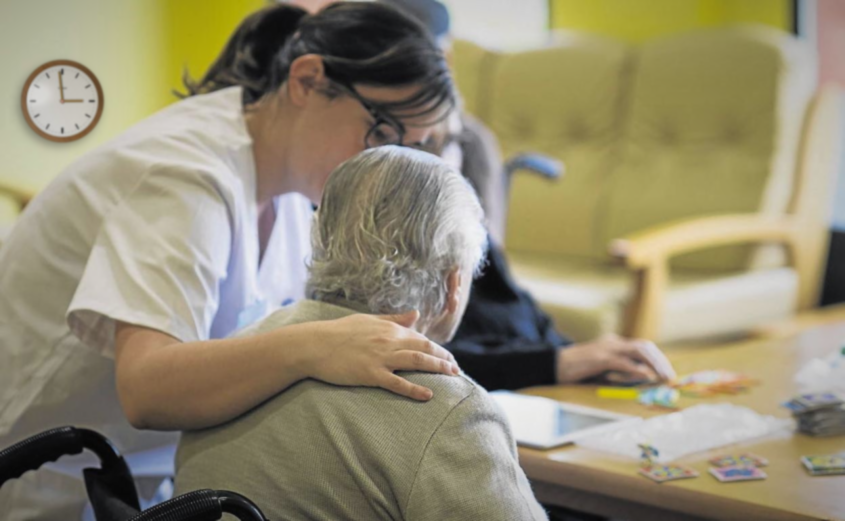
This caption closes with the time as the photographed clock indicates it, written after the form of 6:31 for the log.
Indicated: 2:59
